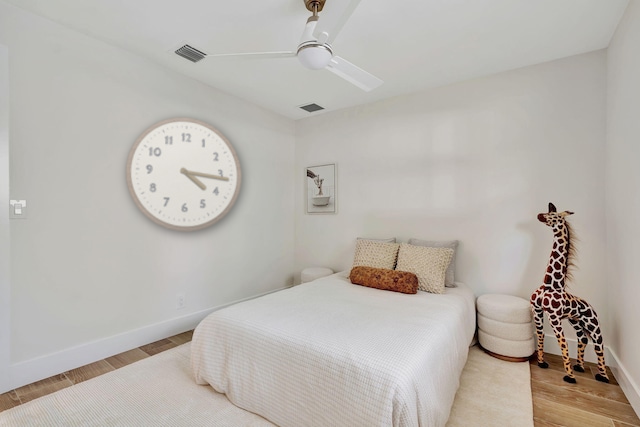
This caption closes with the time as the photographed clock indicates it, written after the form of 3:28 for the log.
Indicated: 4:16
